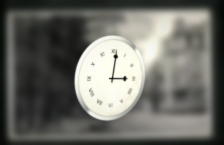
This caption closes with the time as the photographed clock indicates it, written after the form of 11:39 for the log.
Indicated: 3:01
